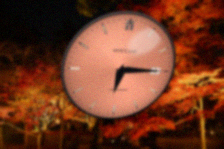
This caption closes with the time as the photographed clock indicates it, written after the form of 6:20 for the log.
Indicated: 6:15
